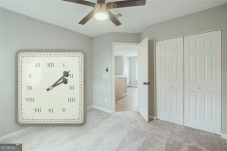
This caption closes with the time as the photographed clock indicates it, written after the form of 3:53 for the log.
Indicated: 2:08
